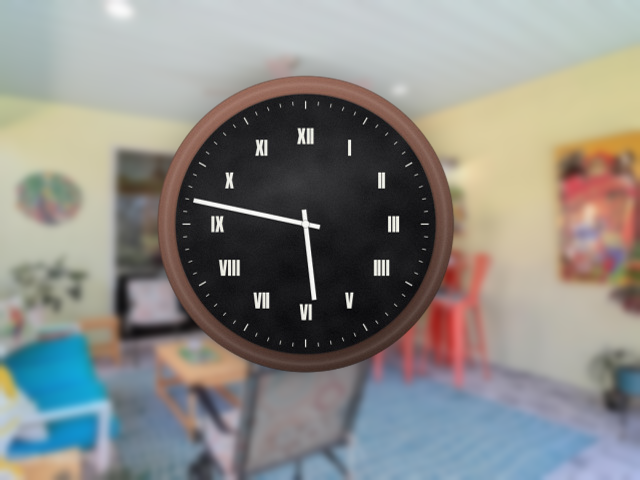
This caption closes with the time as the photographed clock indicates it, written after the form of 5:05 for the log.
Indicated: 5:47
